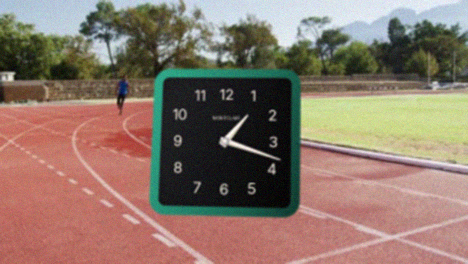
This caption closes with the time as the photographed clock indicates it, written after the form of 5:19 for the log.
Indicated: 1:18
